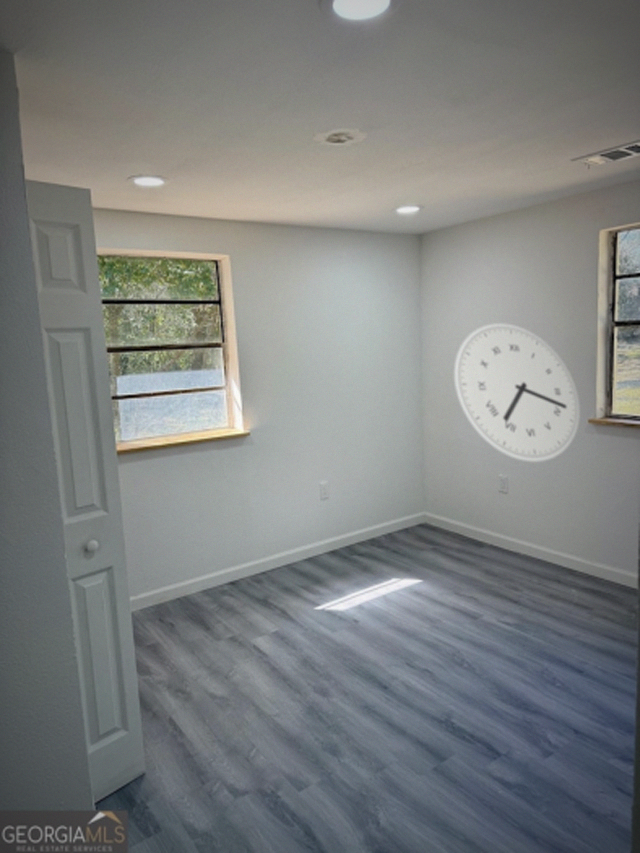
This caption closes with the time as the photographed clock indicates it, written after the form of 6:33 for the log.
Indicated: 7:18
